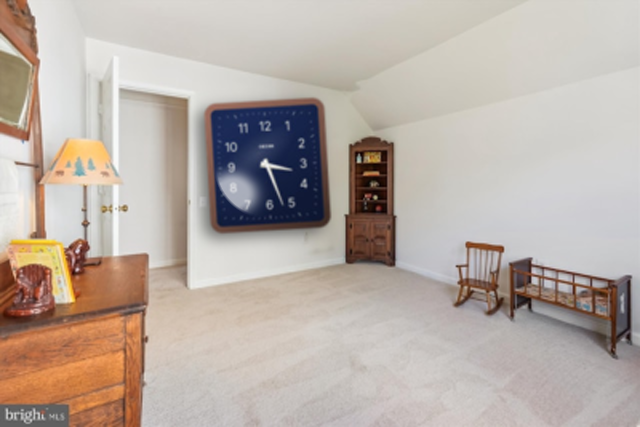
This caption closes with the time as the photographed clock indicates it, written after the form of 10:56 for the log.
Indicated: 3:27
